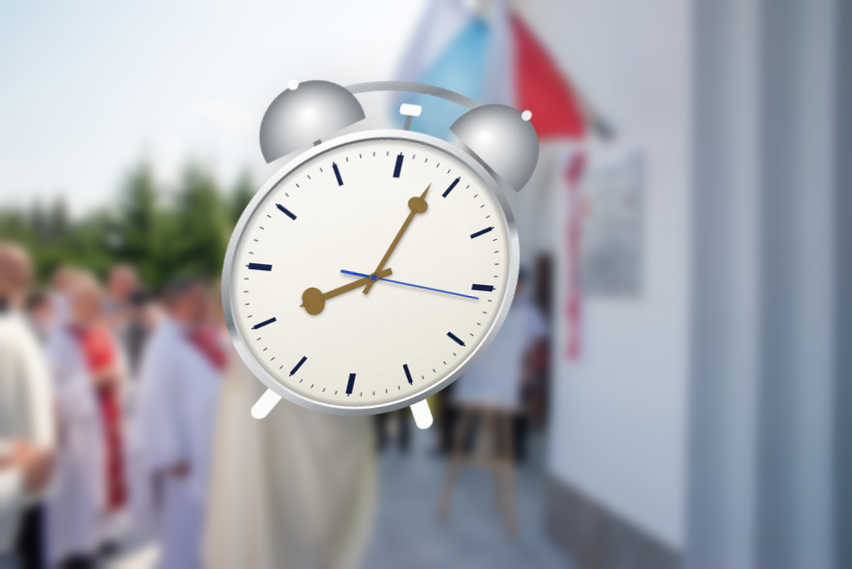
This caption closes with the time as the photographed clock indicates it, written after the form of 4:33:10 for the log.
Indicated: 8:03:16
